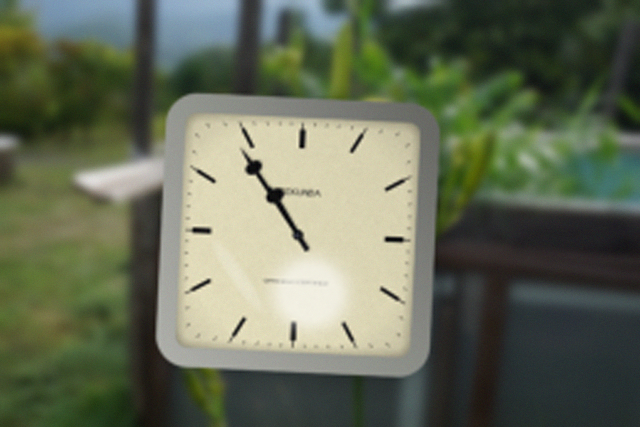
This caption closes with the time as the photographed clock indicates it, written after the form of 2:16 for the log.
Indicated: 10:54
